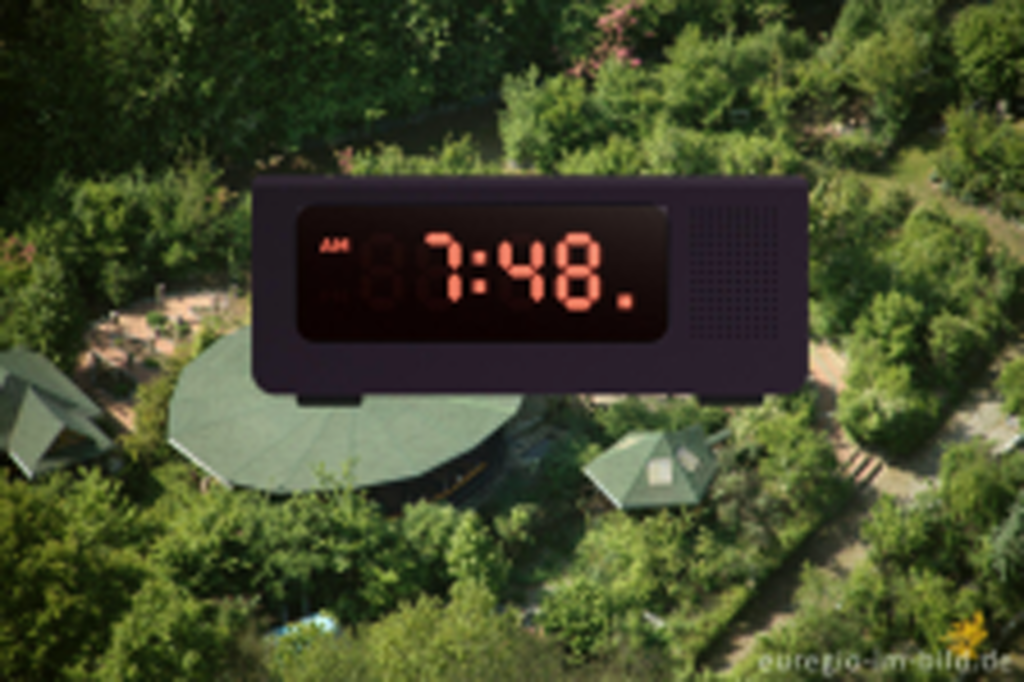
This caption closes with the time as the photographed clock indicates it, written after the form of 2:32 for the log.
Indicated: 7:48
